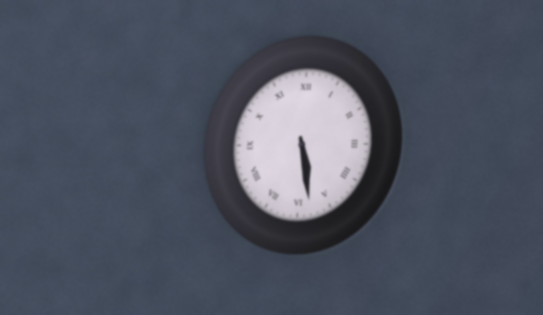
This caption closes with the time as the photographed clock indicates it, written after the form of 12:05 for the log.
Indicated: 5:28
